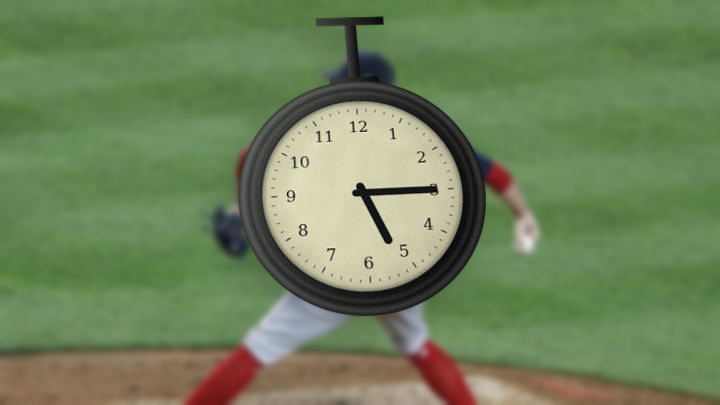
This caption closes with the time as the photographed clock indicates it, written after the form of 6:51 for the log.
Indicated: 5:15
